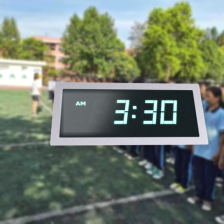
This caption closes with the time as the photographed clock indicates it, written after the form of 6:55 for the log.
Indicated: 3:30
